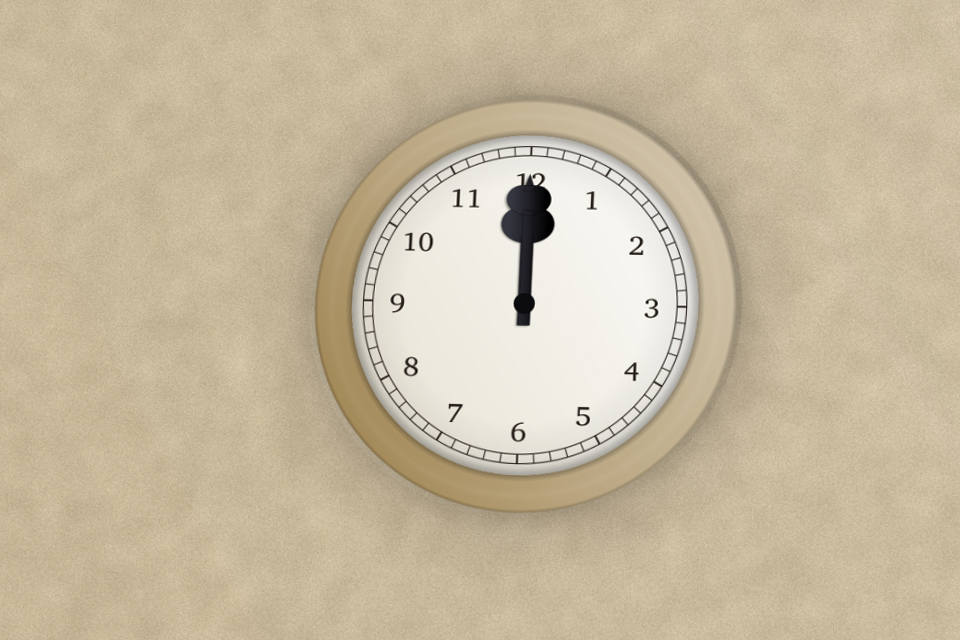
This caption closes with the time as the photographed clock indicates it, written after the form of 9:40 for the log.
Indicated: 12:00
